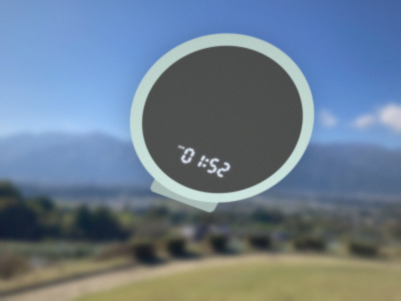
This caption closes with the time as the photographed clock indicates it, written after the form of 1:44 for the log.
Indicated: 1:52
